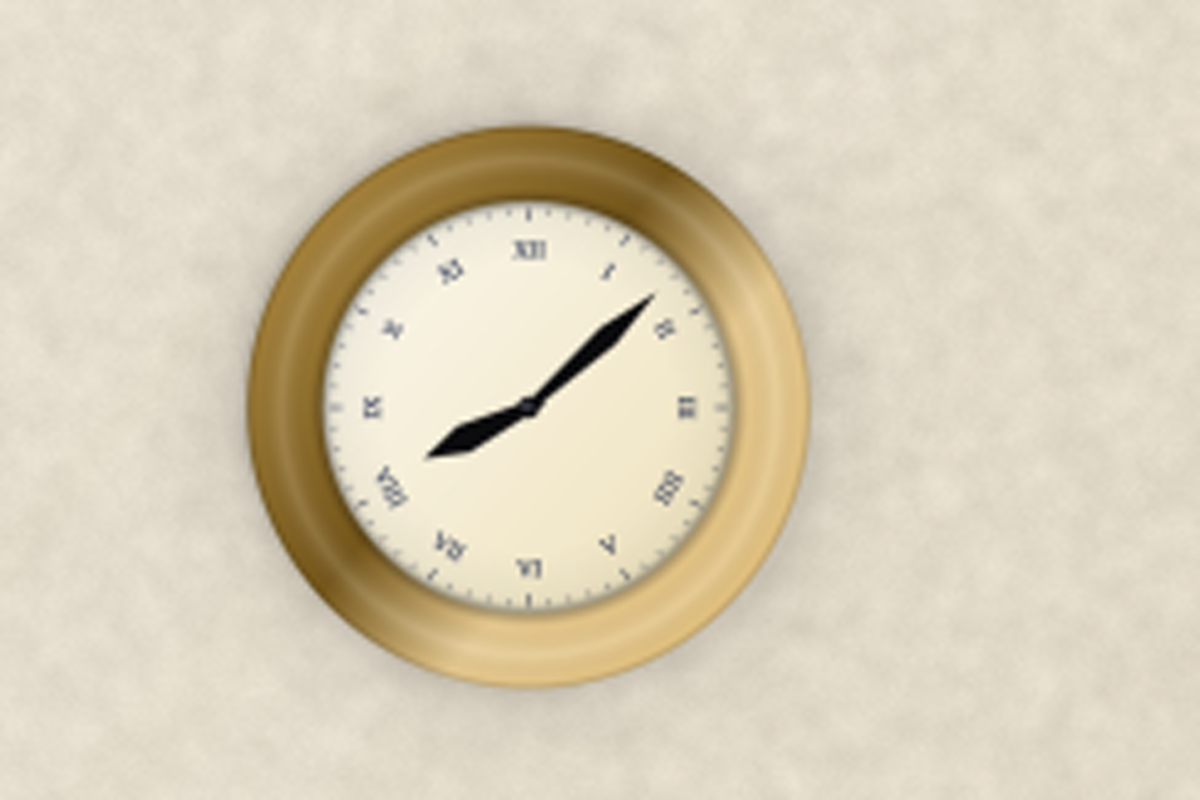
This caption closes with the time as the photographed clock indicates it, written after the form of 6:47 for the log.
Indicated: 8:08
